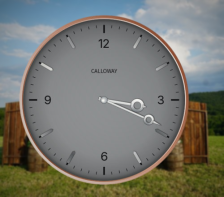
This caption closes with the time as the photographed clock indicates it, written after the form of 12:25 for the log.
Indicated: 3:19
